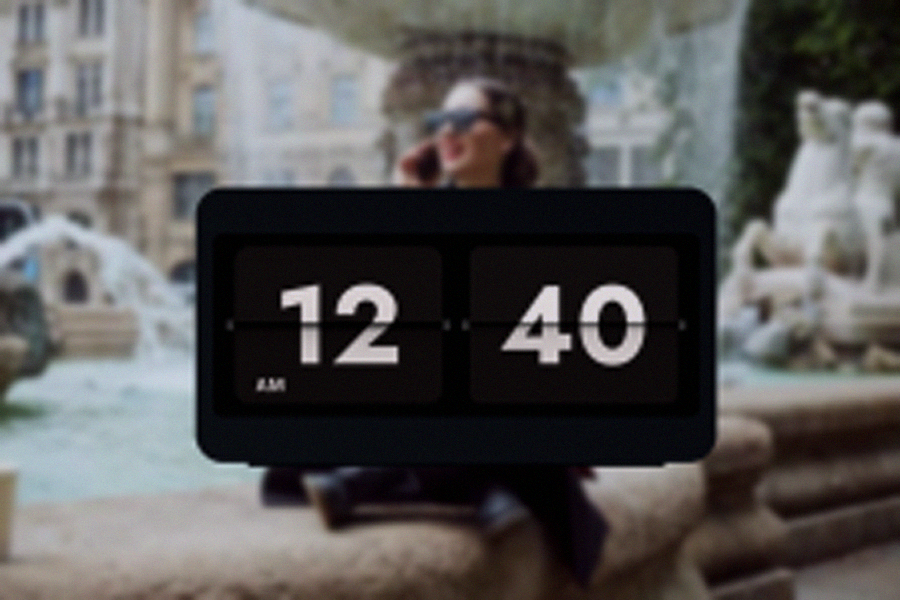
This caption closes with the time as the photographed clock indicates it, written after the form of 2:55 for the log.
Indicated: 12:40
